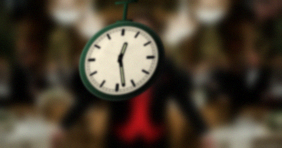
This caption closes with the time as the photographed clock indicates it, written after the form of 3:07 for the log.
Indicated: 12:28
